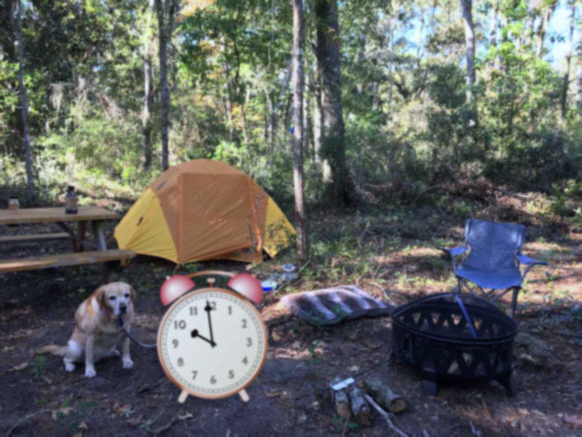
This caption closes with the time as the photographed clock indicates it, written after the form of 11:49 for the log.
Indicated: 9:59
